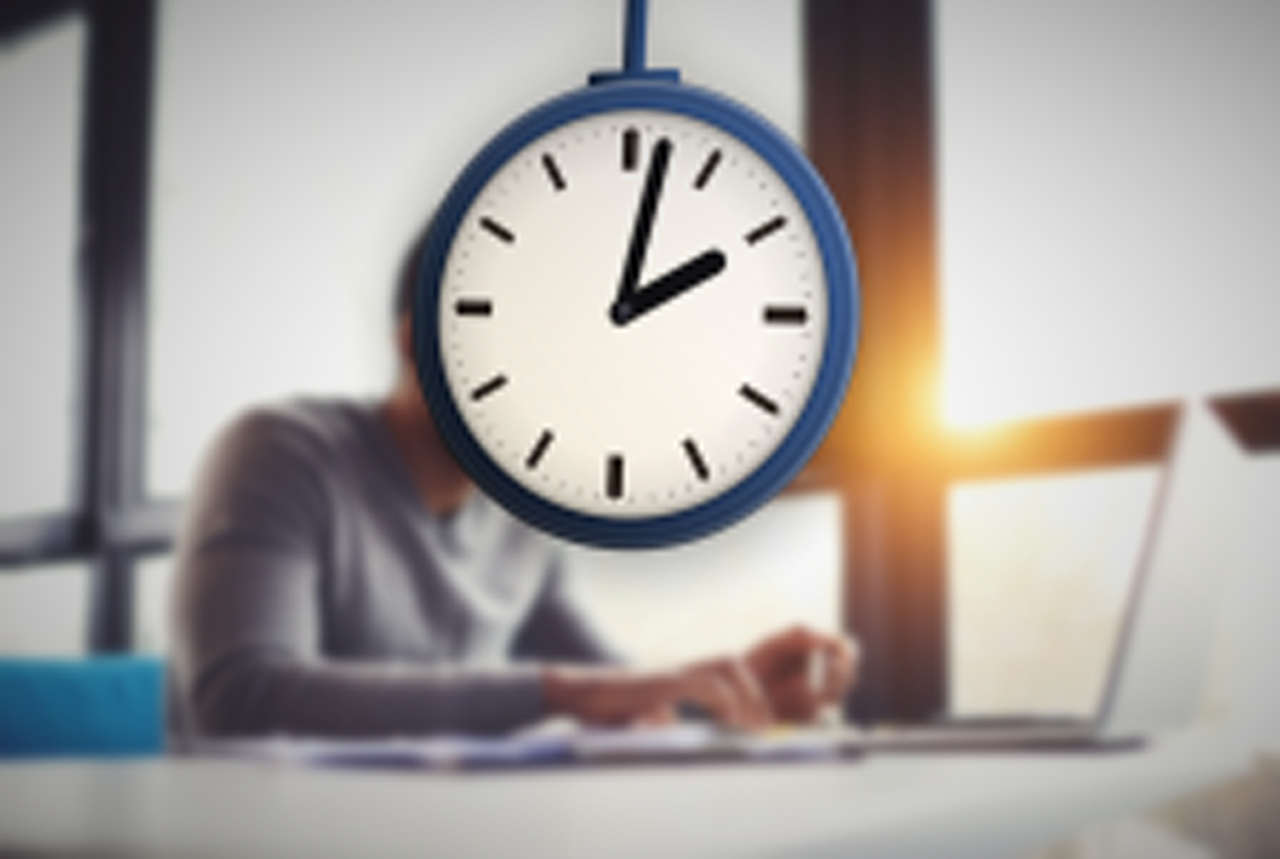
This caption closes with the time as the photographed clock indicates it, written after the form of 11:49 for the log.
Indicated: 2:02
